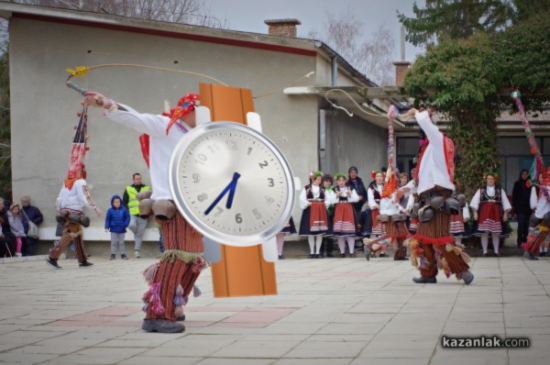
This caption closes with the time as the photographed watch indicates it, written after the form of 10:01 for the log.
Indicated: 6:37
